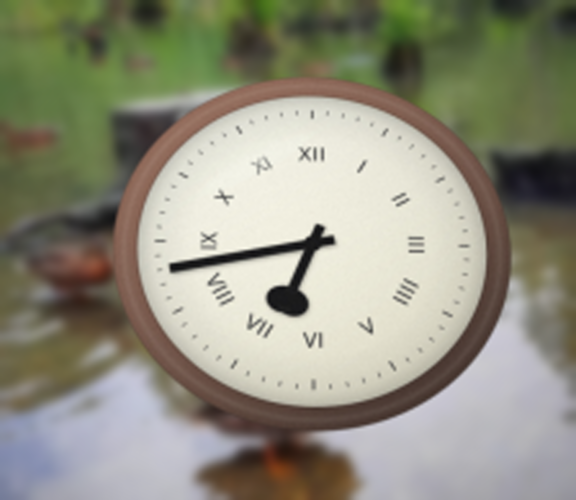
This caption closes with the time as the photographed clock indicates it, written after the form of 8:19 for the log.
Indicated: 6:43
